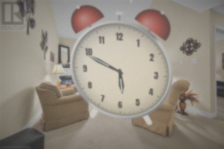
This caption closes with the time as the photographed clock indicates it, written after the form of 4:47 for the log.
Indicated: 5:49
